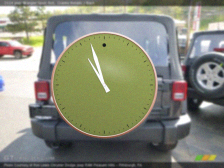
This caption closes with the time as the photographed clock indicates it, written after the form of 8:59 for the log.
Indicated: 10:57
